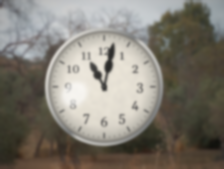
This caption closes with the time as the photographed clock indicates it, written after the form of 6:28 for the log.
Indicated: 11:02
